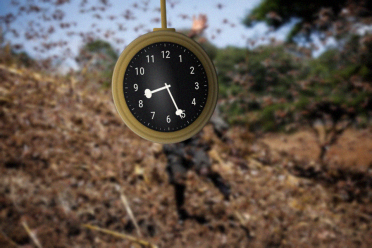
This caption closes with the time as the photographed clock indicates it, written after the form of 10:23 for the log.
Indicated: 8:26
